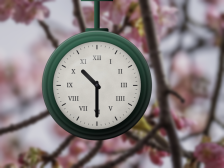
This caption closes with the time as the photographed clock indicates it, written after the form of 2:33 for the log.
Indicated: 10:30
